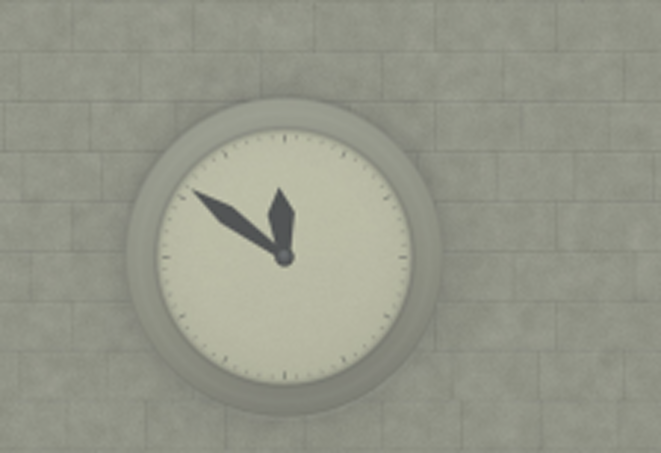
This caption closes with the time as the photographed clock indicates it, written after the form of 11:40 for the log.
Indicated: 11:51
